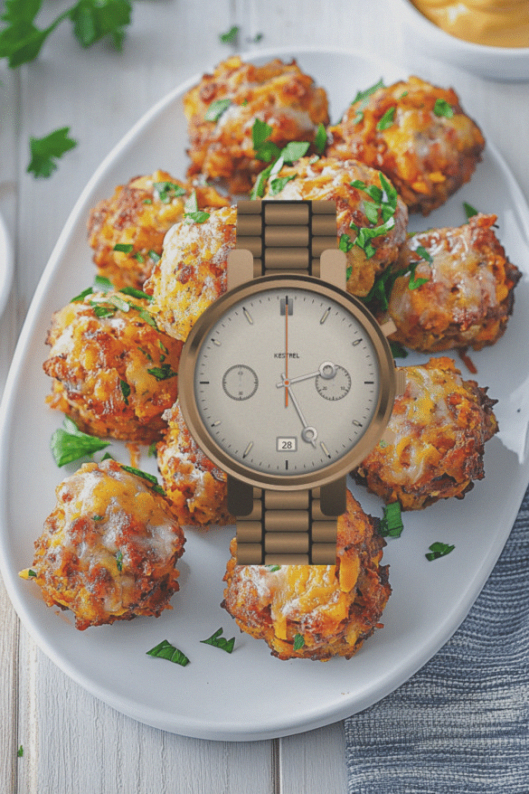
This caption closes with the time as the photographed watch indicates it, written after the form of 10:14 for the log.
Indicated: 2:26
